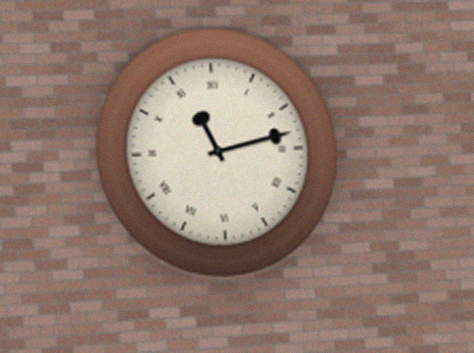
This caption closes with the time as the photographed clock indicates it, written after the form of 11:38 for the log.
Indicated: 11:13
